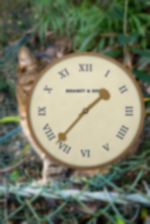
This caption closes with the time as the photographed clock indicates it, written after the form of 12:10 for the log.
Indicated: 1:37
